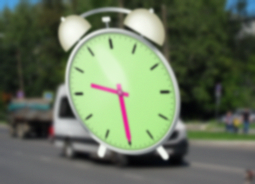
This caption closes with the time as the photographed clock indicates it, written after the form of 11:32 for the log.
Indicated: 9:30
